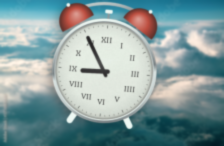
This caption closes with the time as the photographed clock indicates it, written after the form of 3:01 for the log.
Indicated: 8:55
